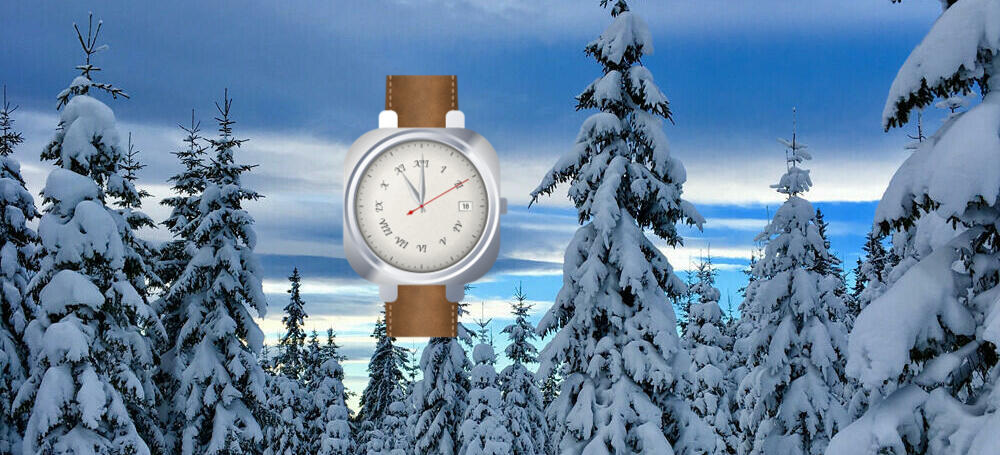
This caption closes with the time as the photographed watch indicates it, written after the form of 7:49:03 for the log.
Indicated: 11:00:10
